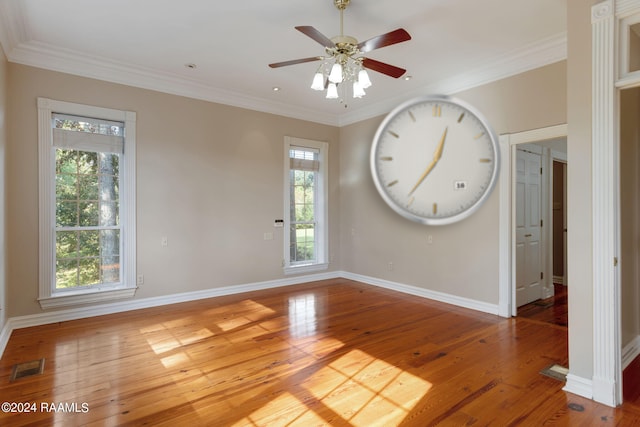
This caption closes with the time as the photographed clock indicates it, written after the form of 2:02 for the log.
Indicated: 12:36
